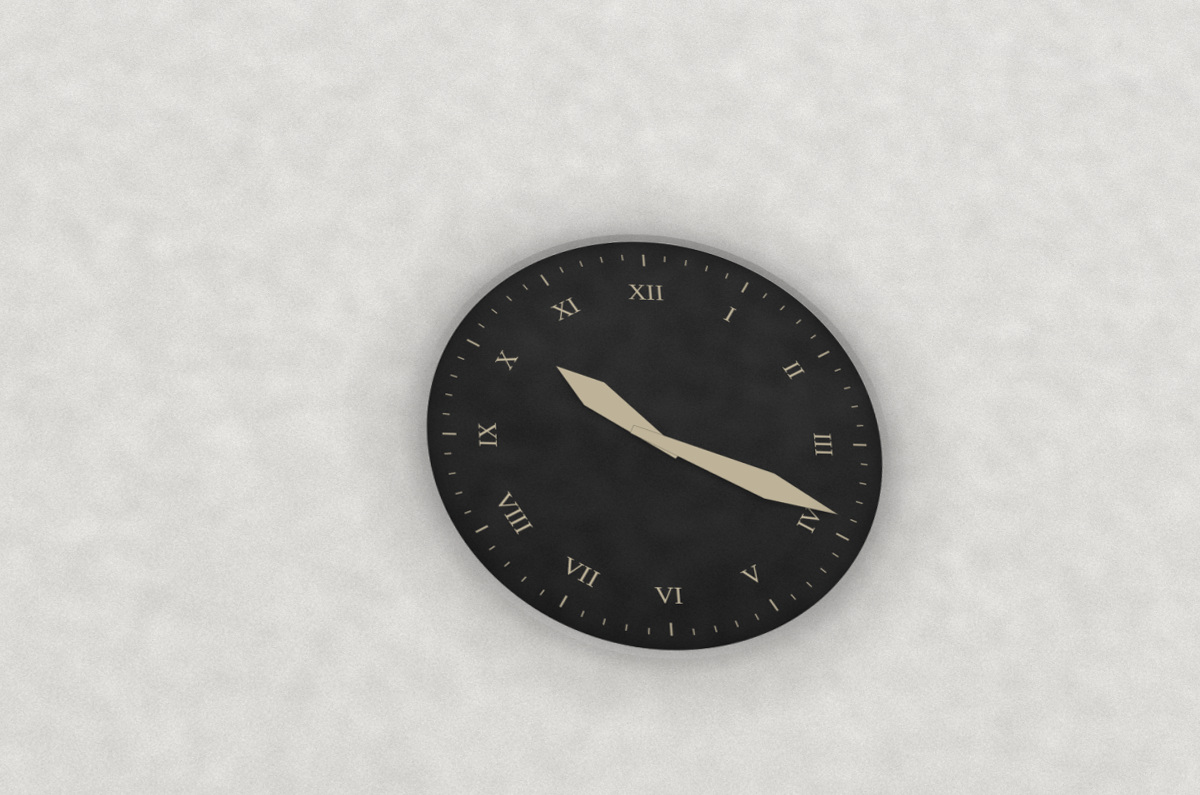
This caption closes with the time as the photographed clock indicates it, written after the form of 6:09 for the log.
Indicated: 10:19
